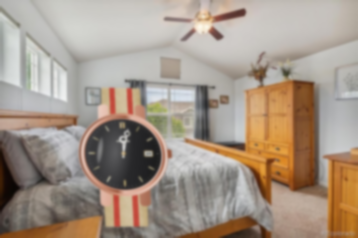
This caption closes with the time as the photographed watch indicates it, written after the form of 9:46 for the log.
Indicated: 12:02
